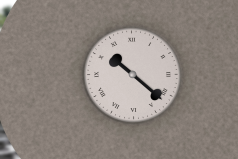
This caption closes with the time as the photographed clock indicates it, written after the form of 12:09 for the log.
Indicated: 10:22
